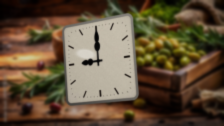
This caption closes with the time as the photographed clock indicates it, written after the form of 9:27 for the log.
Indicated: 9:00
